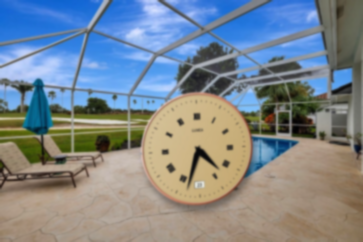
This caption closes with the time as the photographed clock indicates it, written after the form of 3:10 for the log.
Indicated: 4:33
